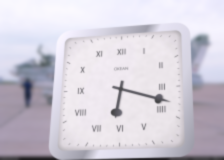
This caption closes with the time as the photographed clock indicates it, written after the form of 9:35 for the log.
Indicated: 6:18
